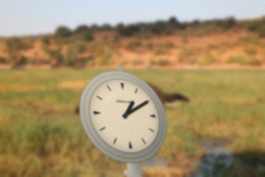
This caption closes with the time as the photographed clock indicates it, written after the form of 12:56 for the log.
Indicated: 1:10
